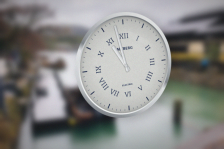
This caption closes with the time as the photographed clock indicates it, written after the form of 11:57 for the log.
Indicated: 10:58
